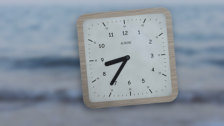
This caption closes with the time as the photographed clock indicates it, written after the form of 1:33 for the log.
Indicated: 8:36
